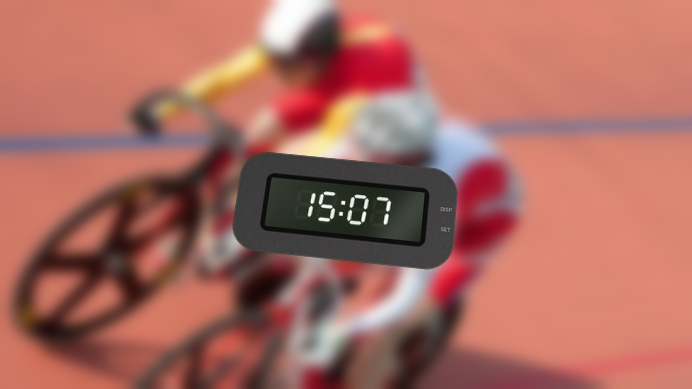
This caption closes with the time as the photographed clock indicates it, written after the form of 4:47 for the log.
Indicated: 15:07
